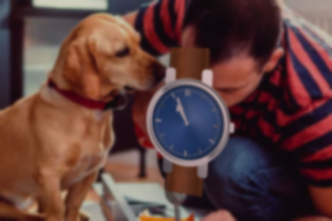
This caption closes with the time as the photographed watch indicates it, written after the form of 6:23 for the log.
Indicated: 10:56
